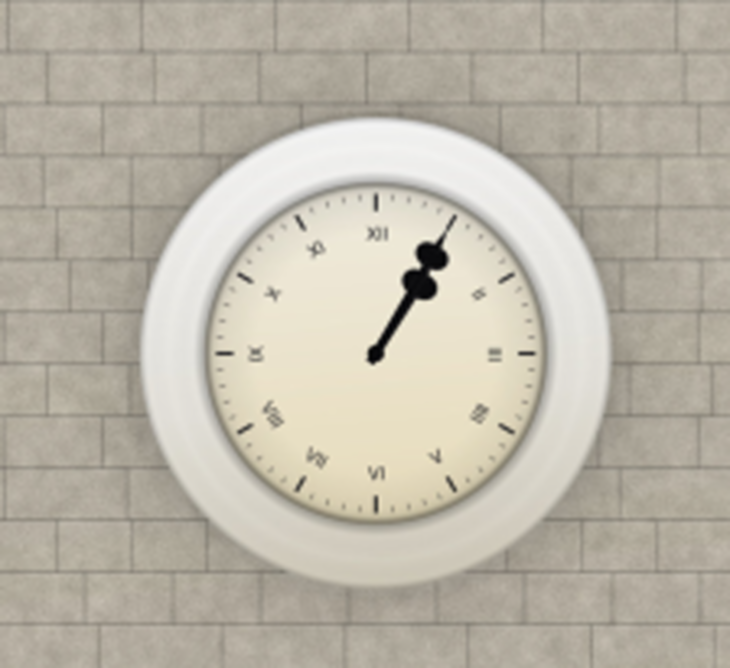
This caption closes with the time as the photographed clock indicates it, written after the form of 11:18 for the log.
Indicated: 1:05
